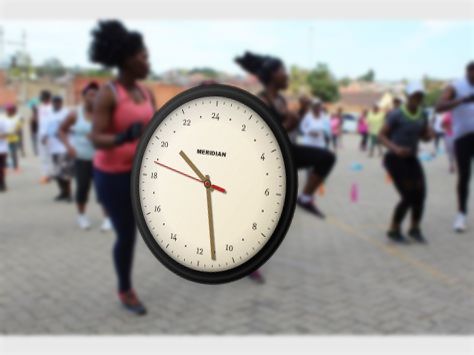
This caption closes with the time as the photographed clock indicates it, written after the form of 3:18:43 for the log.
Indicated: 20:27:47
